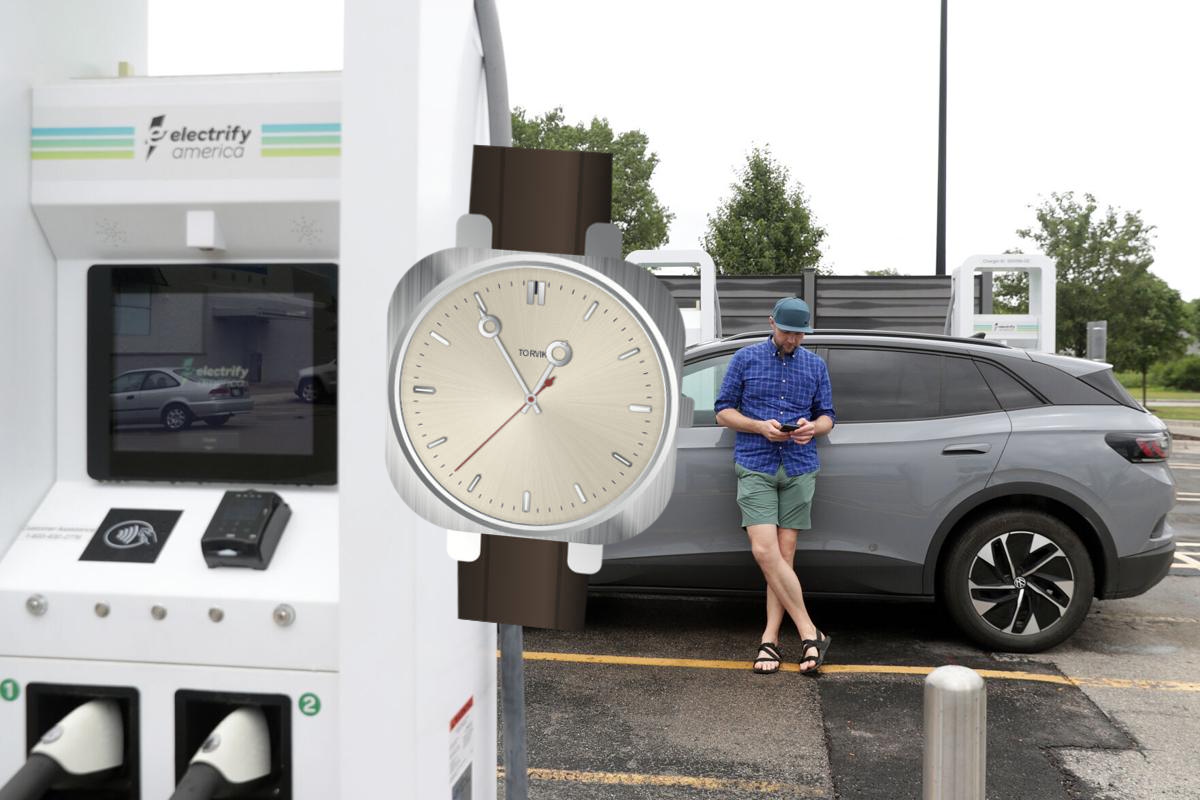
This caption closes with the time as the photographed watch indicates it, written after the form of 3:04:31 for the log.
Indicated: 12:54:37
